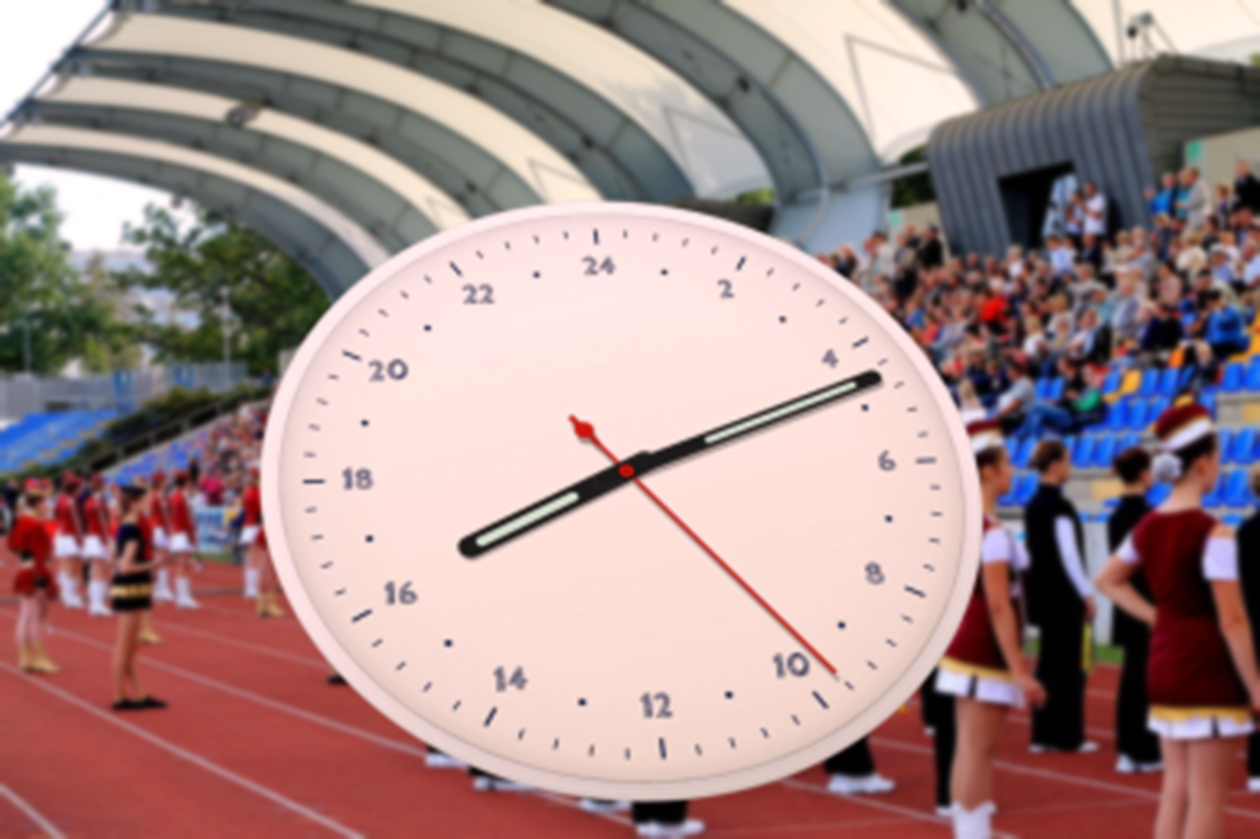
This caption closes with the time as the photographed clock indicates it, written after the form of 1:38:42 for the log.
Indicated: 16:11:24
